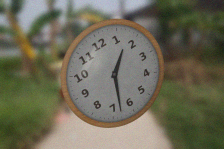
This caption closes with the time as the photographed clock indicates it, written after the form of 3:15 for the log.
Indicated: 1:33
